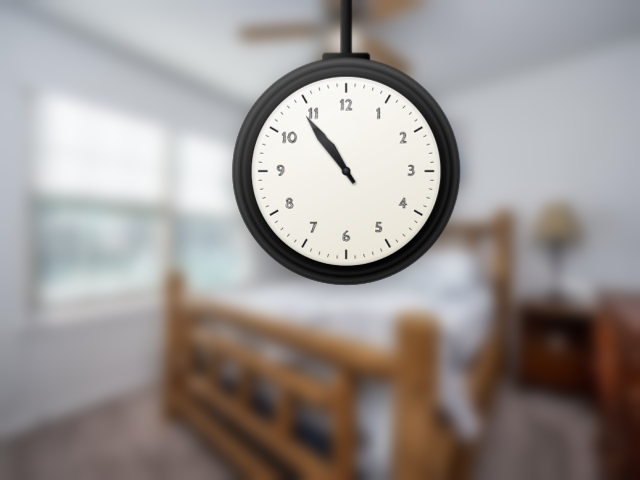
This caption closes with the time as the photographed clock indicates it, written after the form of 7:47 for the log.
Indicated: 10:54
